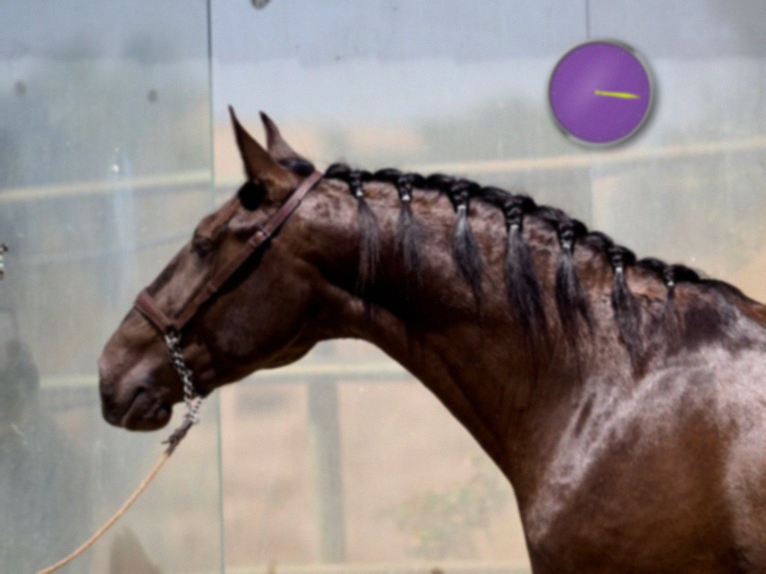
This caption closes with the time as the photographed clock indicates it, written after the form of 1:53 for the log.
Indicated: 3:16
